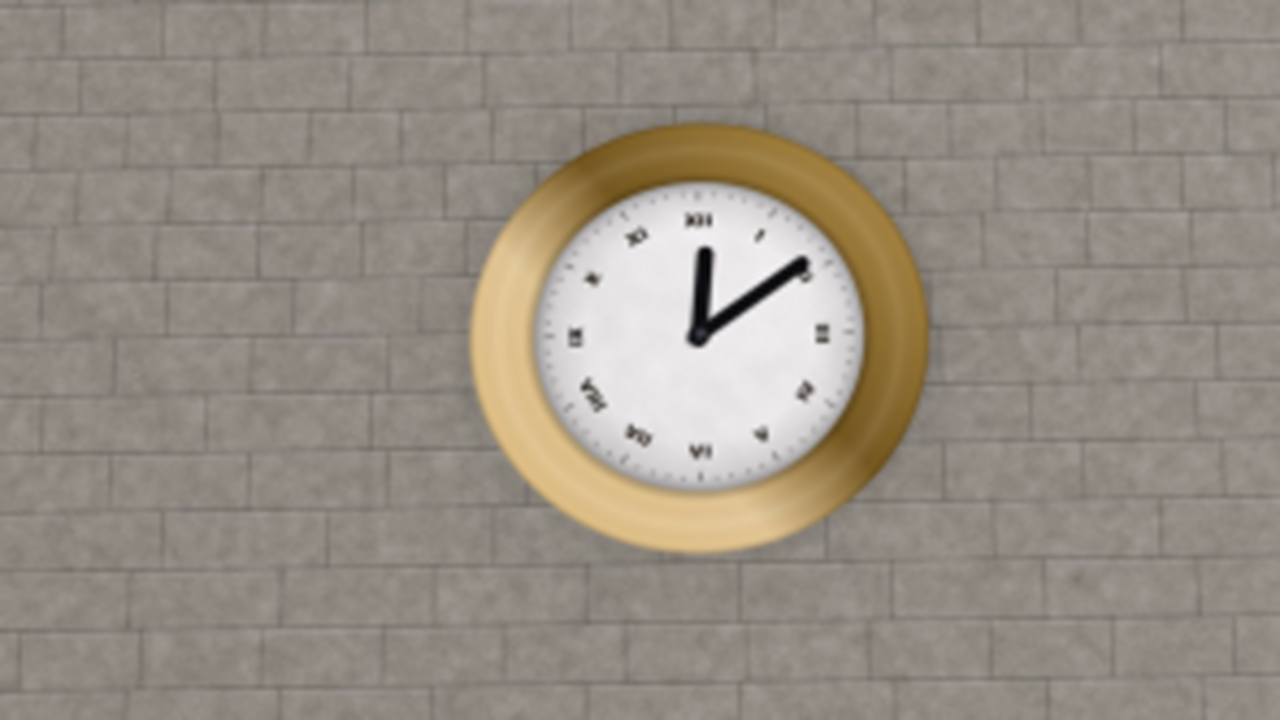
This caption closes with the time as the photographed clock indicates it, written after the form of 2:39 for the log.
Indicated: 12:09
